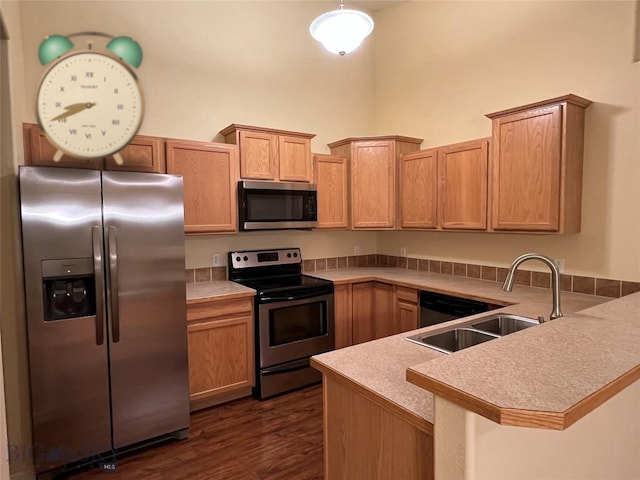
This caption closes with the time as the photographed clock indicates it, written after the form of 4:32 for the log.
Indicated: 8:41
